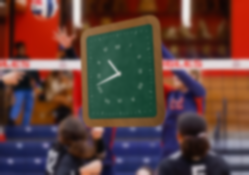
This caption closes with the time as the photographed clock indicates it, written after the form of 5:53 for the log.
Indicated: 10:42
